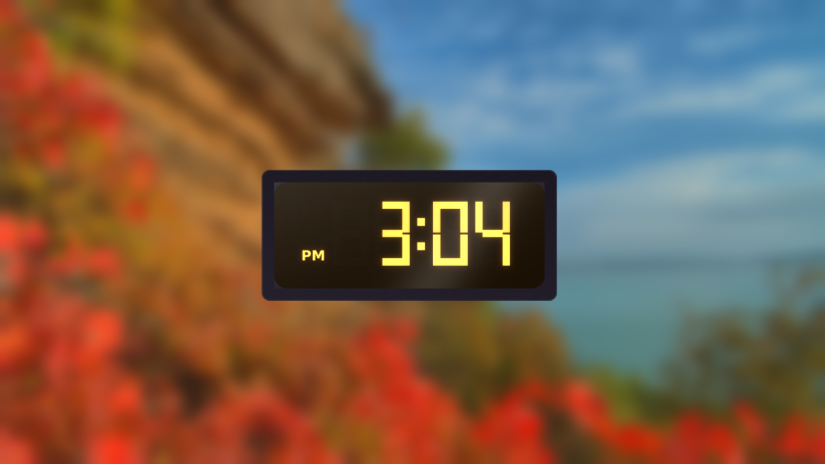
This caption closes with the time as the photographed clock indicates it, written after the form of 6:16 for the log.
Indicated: 3:04
